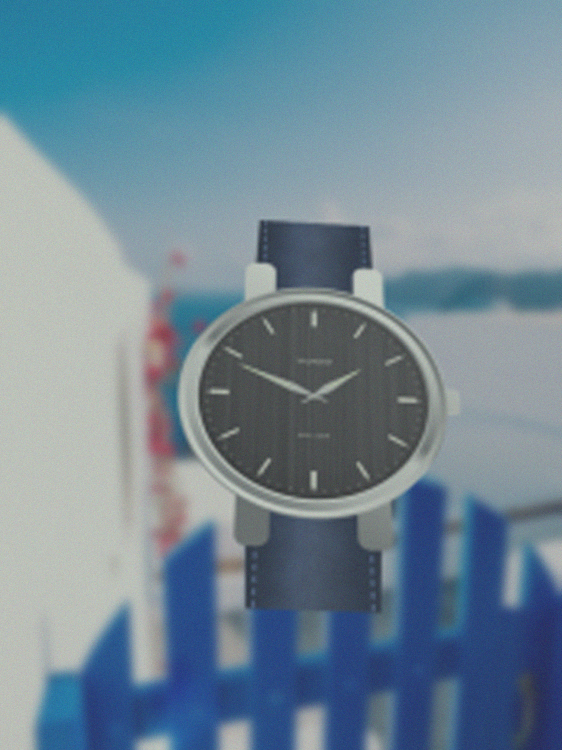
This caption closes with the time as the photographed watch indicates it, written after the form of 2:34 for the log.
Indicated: 1:49
